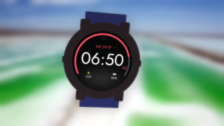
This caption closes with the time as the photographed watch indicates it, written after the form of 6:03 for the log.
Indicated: 6:50
